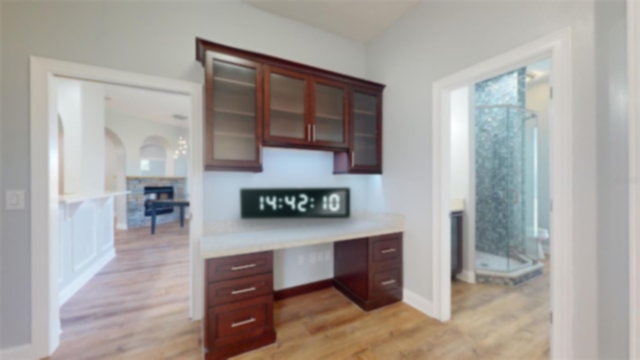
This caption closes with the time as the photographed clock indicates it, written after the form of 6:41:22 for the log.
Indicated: 14:42:10
